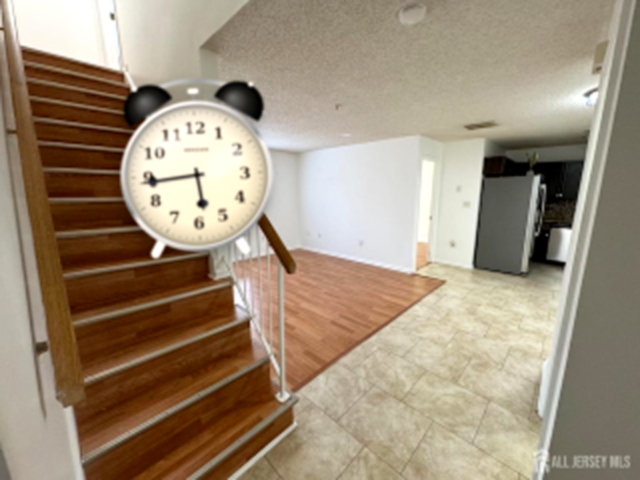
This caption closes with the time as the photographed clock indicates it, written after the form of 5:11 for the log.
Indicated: 5:44
